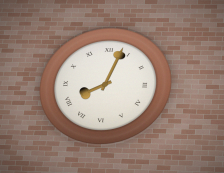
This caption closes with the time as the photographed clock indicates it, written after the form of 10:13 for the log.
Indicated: 8:03
